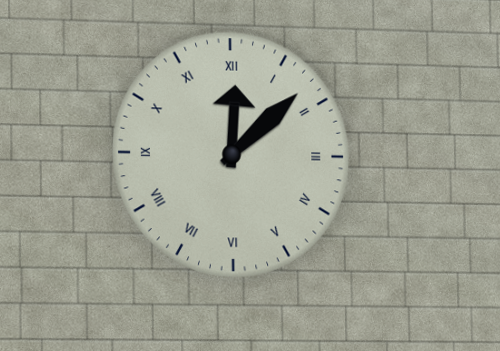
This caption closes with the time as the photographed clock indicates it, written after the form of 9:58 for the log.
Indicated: 12:08
